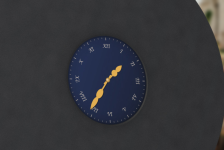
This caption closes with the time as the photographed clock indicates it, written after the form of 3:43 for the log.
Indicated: 1:36
